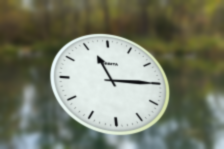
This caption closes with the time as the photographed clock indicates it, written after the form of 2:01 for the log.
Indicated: 11:15
